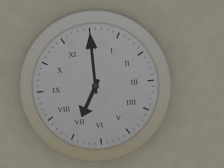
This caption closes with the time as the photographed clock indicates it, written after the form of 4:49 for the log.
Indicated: 7:00
